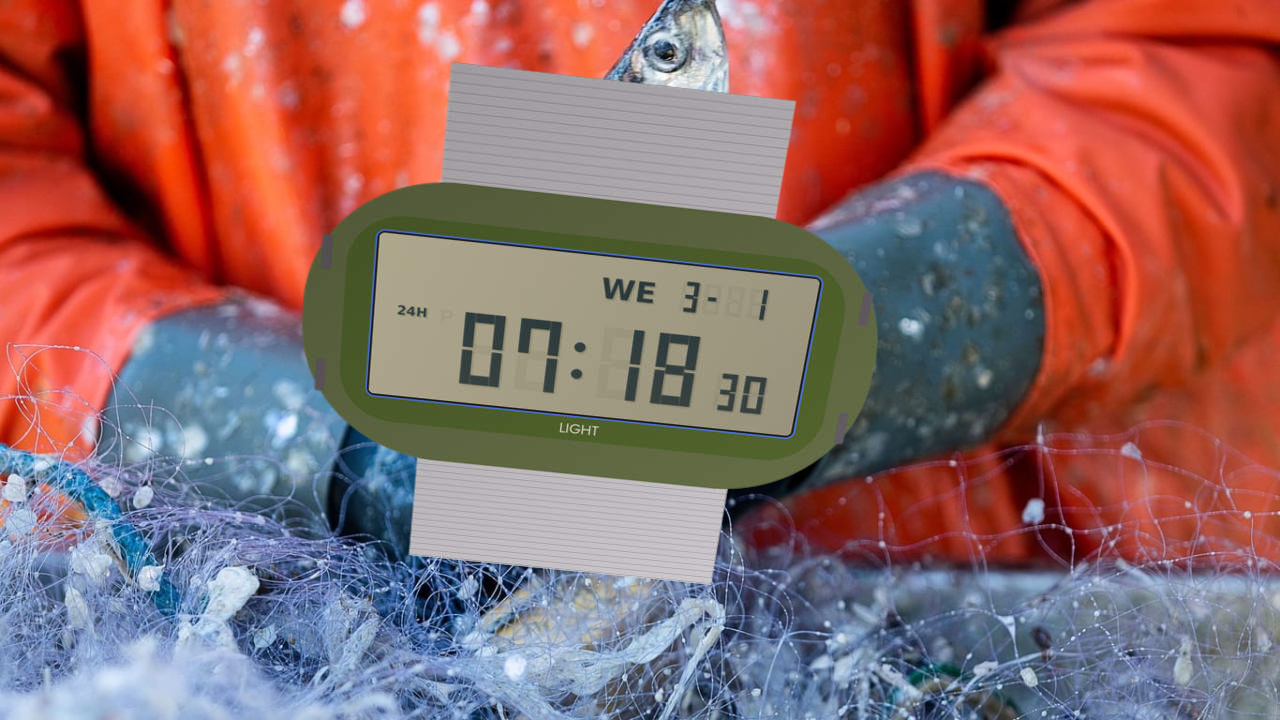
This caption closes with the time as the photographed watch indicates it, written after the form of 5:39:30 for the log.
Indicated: 7:18:30
